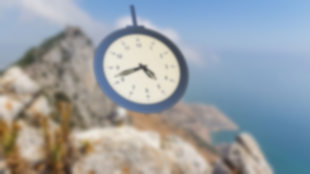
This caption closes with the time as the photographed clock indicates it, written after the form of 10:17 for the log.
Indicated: 4:42
